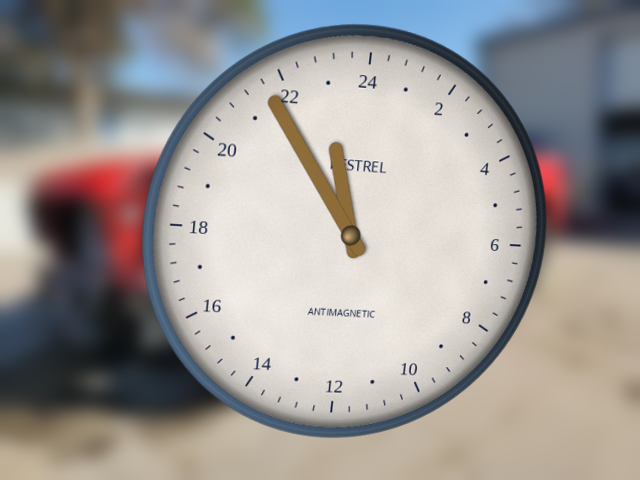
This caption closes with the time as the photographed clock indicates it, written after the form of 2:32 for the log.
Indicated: 22:54
